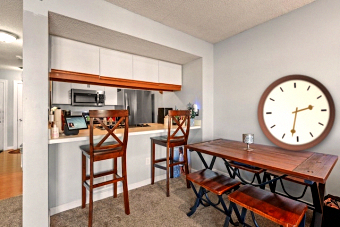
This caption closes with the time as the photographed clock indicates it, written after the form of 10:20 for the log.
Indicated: 2:32
